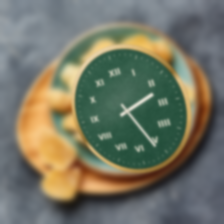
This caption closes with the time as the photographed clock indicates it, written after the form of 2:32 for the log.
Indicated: 2:26
